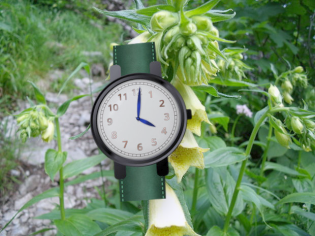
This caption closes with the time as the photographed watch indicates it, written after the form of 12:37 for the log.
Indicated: 4:01
